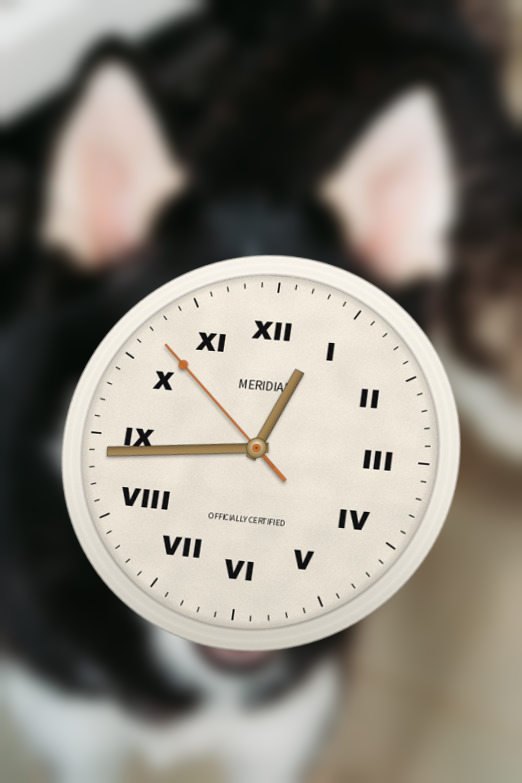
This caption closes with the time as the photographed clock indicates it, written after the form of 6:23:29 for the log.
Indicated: 12:43:52
